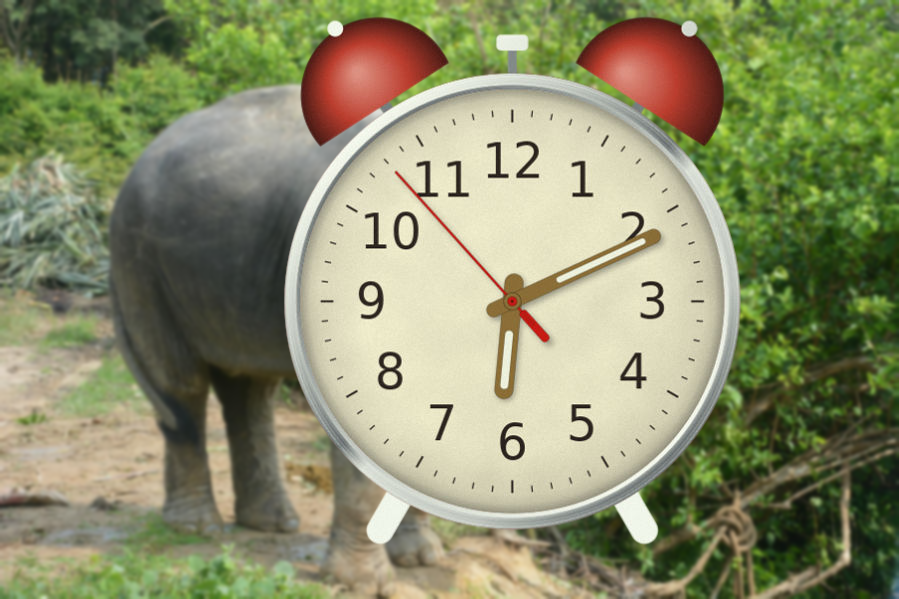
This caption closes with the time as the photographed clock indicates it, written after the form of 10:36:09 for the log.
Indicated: 6:10:53
